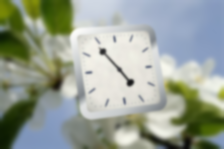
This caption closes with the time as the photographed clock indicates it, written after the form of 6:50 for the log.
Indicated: 4:54
